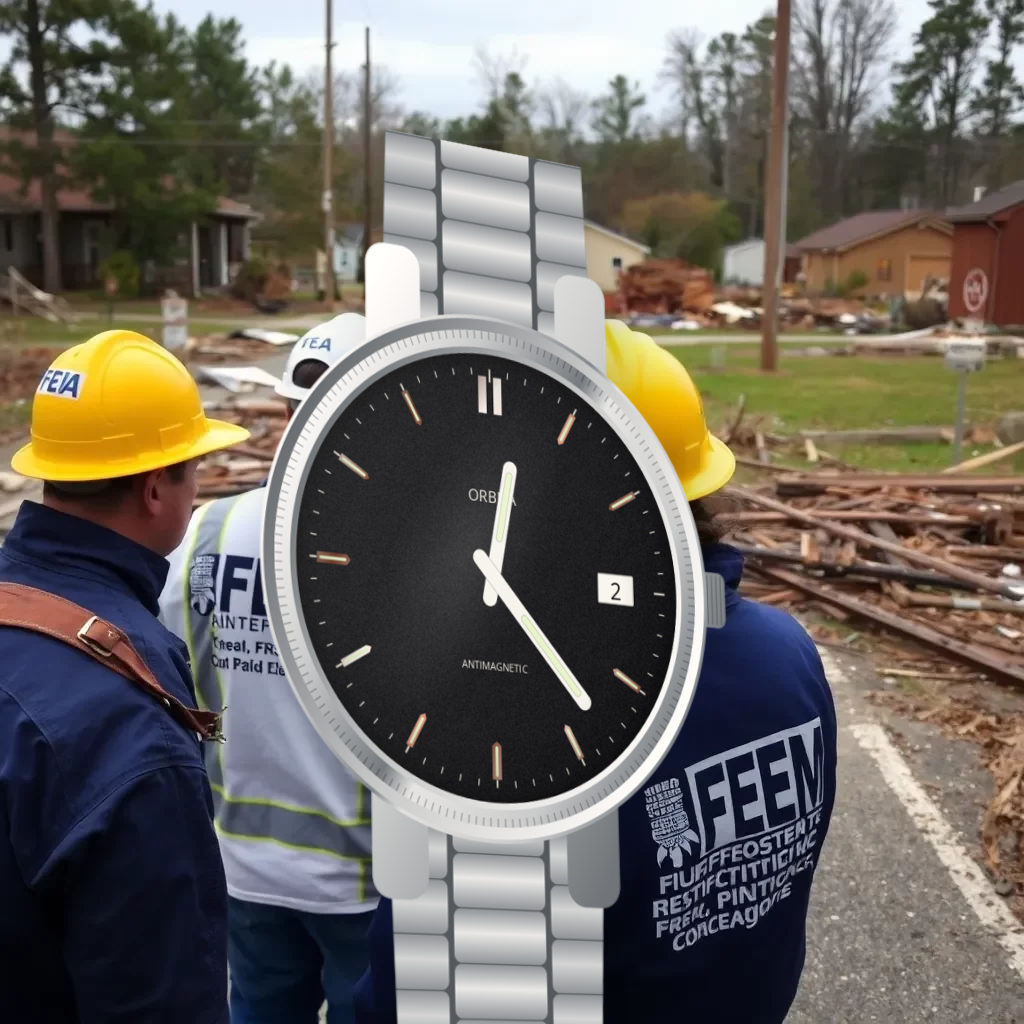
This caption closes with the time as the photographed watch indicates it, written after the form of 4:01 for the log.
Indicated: 12:23
